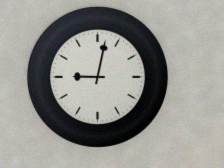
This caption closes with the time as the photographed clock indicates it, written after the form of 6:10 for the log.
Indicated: 9:02
